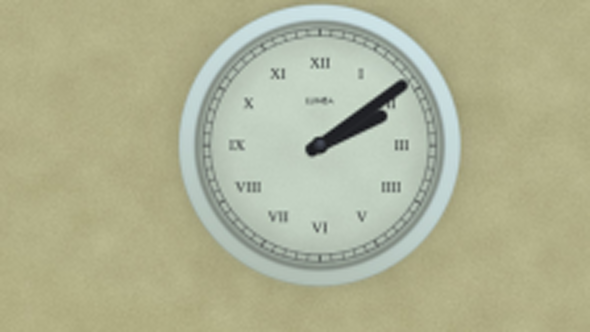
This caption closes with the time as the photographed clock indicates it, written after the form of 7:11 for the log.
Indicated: 2:09
